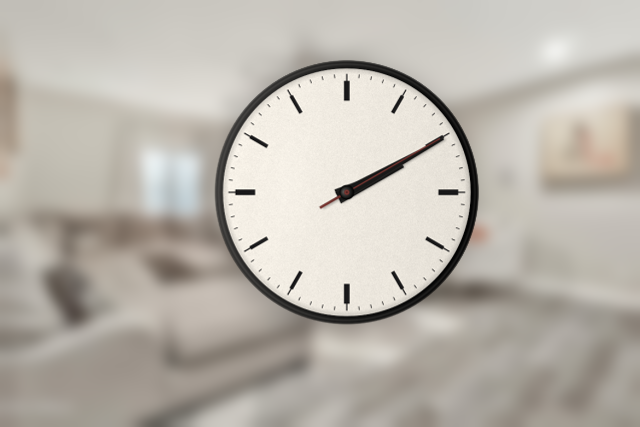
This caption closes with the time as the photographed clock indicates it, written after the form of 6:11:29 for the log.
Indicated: 2:10:10
